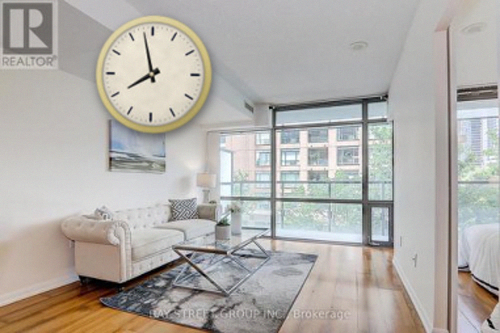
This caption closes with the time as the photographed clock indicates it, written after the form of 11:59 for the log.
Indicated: 7:58
